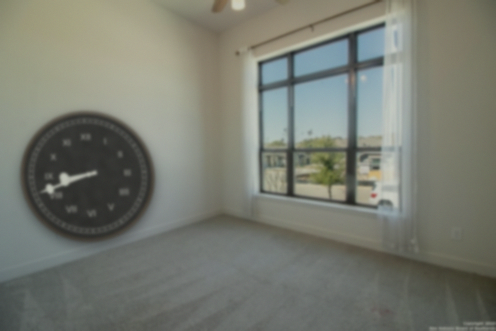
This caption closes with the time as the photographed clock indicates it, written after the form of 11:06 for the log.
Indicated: 8:42
